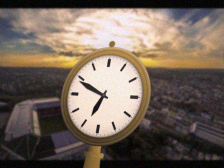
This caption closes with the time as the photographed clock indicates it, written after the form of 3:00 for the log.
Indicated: 6:49
